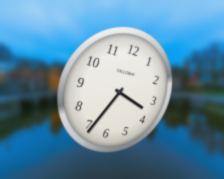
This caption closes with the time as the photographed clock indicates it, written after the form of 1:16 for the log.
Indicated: 3:34
